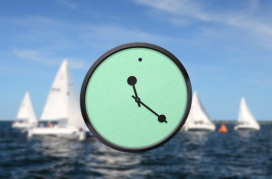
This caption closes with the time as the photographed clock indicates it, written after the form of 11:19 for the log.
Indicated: 11:21
